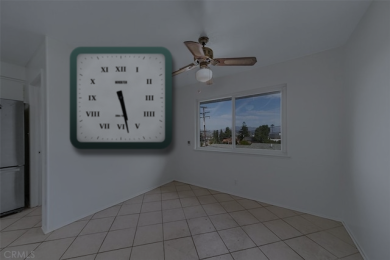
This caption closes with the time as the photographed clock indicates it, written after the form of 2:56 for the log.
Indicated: 5:28
